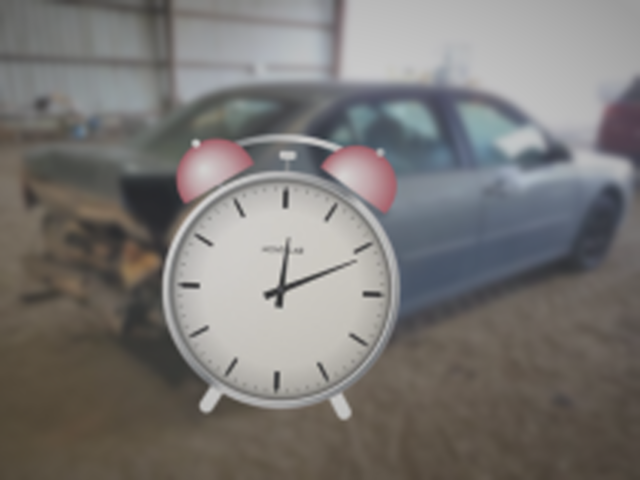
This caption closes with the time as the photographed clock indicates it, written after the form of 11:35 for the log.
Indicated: 12:11
